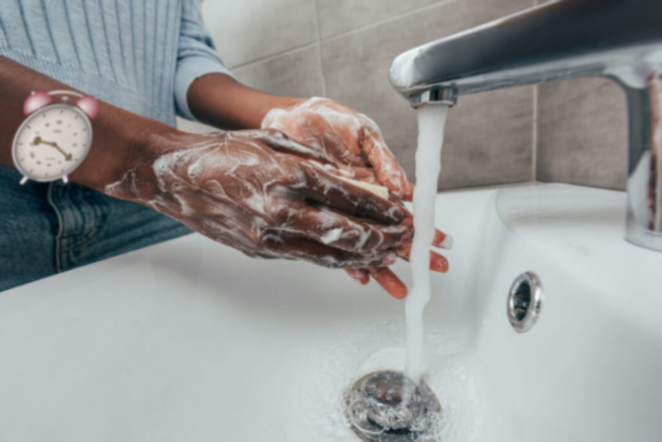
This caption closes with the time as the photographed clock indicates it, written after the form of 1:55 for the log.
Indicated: 9:21
